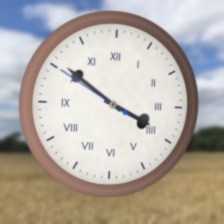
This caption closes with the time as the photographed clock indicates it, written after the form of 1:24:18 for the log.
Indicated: 3:50:50
